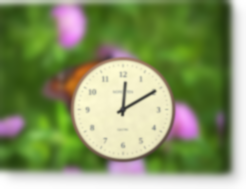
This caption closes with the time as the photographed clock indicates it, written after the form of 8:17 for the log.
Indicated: 12:10
